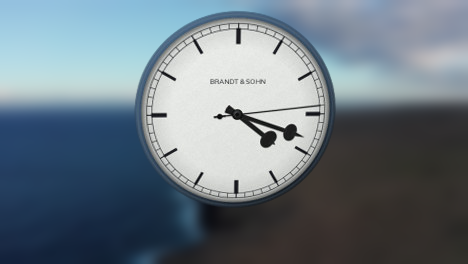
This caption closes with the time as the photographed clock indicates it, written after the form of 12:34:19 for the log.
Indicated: 4:18:14
